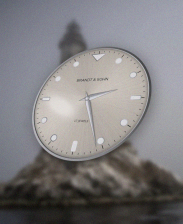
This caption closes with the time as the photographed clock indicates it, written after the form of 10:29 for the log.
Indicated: 2:26
